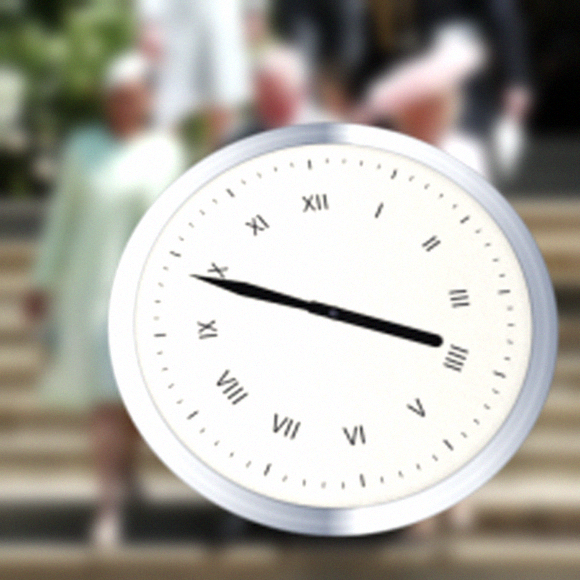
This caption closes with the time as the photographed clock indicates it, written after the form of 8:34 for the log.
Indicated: 3:49
